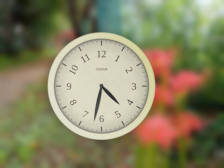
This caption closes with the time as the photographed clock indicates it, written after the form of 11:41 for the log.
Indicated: 4:32
